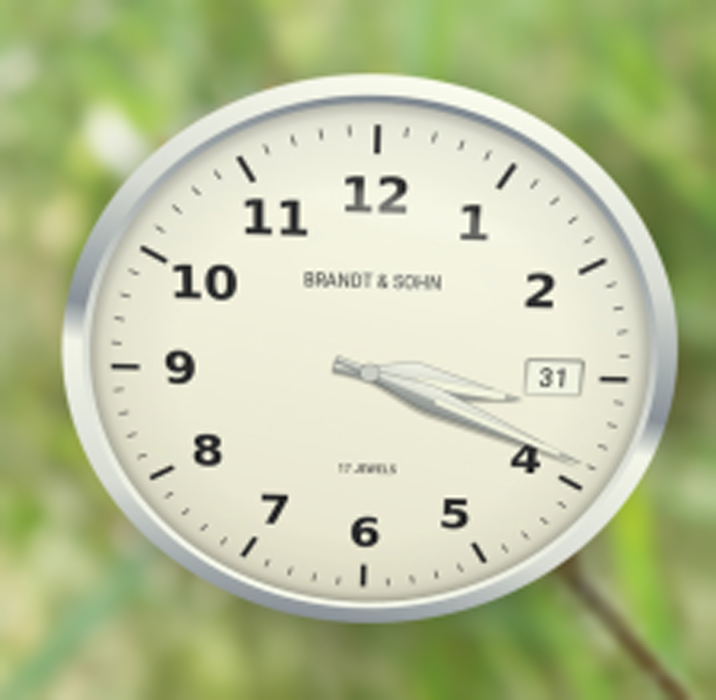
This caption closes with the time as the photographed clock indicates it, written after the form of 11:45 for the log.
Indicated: 3:19
